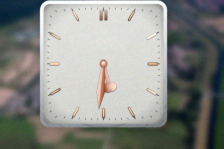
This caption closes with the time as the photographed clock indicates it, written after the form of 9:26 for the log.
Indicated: 5:31
